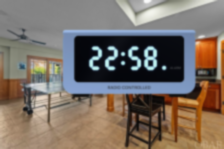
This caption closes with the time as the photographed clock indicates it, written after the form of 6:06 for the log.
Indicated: 22:58
